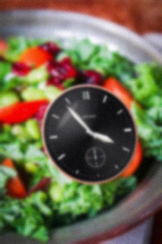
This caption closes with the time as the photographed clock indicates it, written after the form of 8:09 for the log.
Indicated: 3:54
